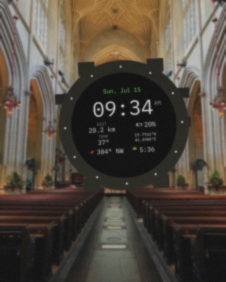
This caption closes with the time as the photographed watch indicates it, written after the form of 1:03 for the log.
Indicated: 9:34
